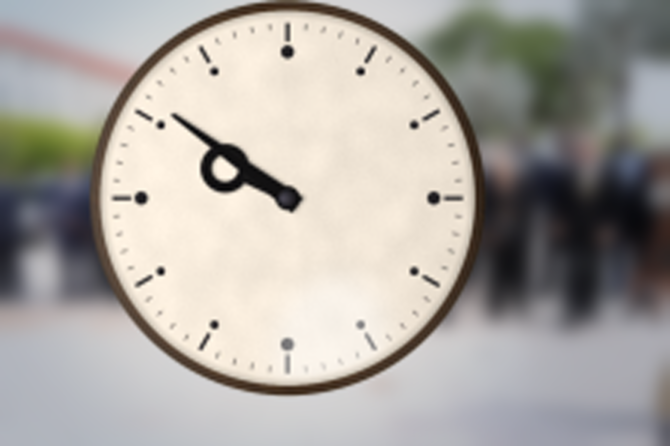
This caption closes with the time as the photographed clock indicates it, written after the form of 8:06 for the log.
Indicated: 9:51
